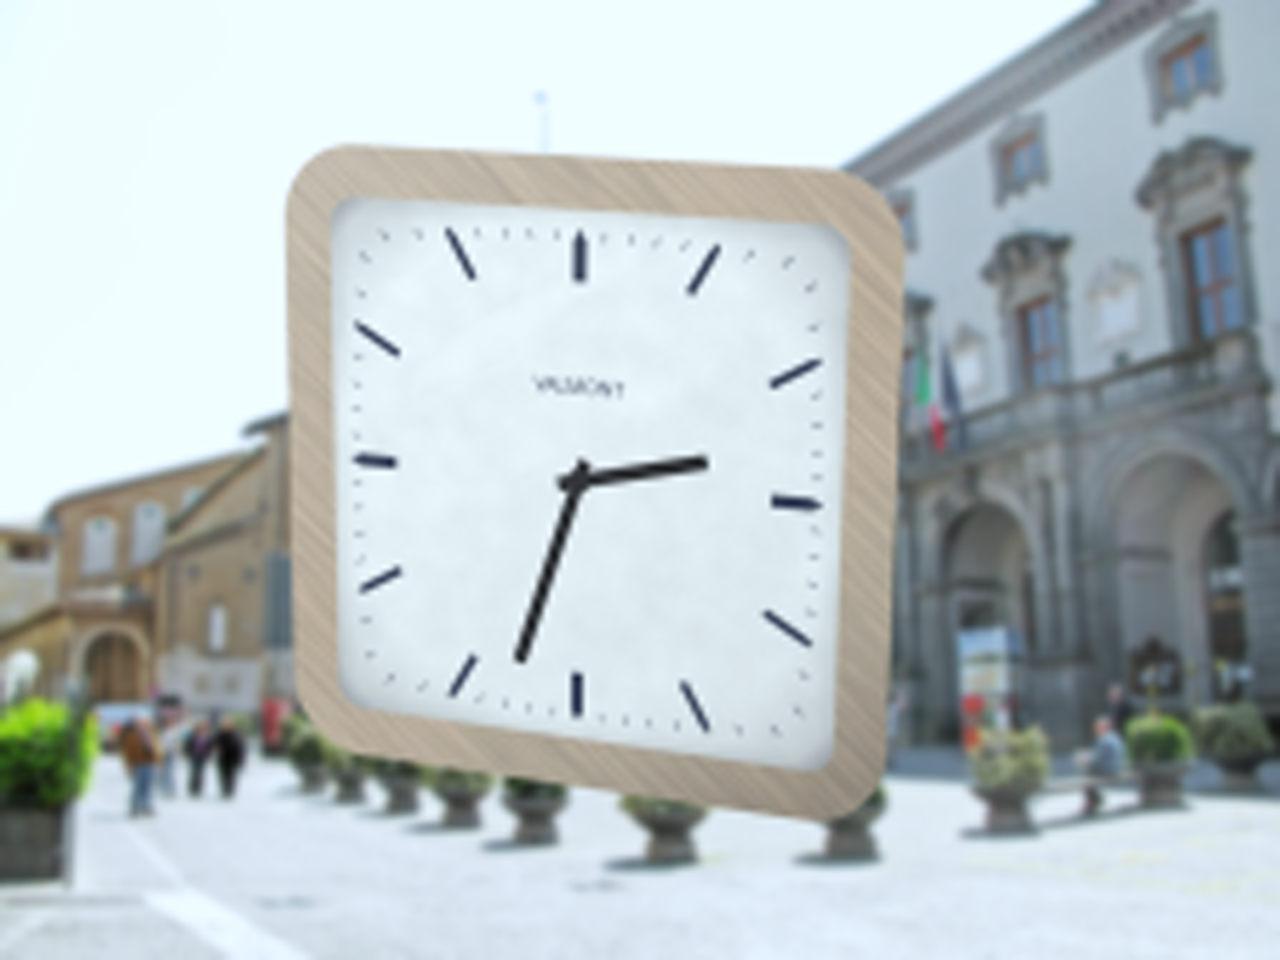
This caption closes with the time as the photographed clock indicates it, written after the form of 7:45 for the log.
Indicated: 2:33
